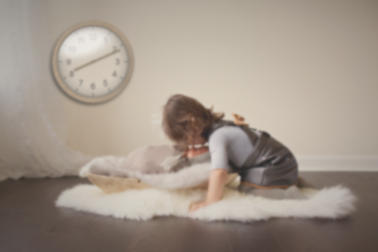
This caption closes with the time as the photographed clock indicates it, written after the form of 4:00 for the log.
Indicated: 8:11
